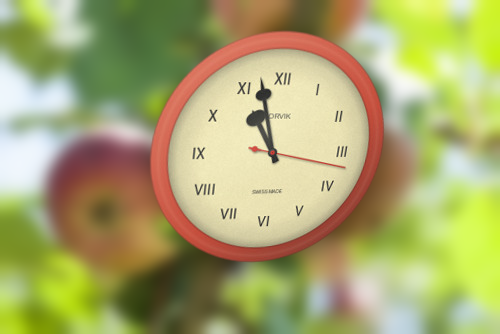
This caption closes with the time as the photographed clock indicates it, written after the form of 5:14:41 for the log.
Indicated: 10:57:17
